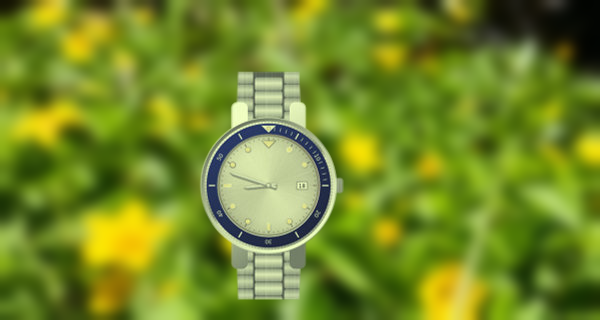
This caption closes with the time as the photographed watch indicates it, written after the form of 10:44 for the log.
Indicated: 8:48
